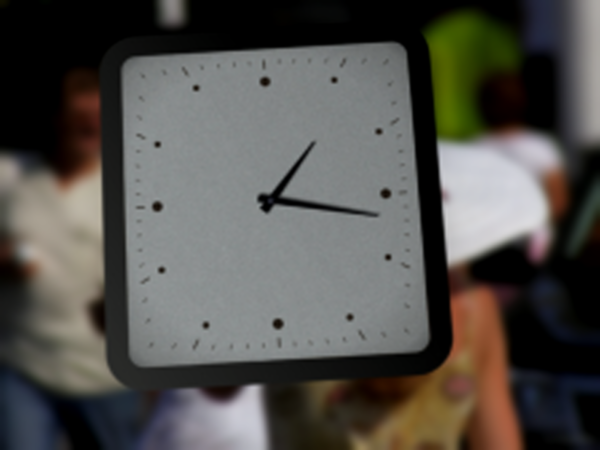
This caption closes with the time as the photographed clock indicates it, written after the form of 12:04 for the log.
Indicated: 1:17
